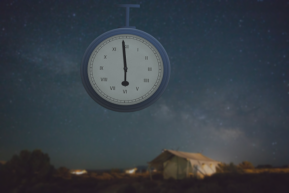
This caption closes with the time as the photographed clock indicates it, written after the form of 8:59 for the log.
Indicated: 5:59
